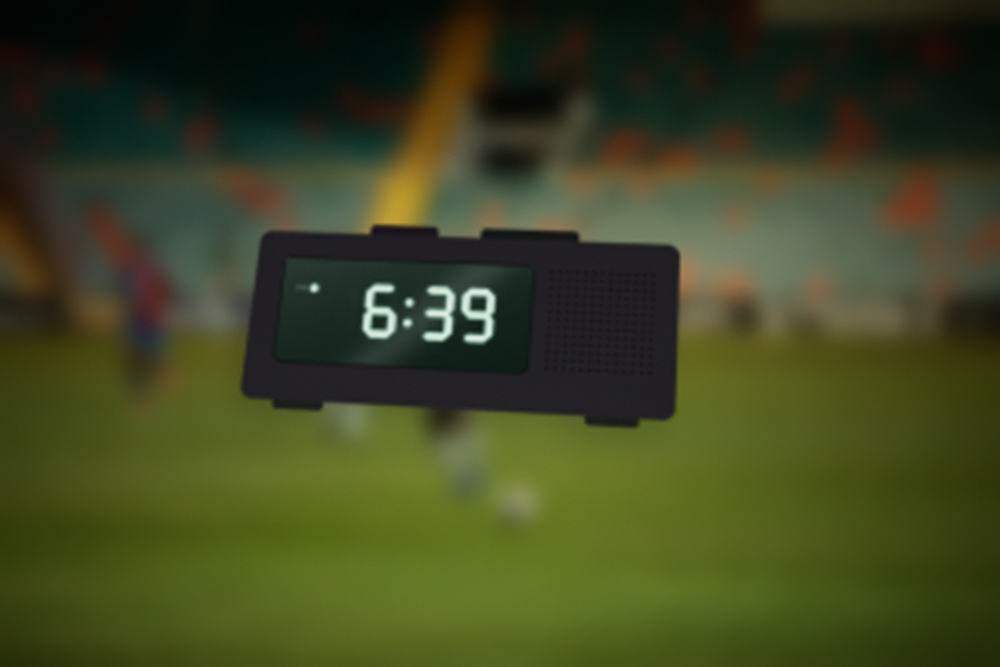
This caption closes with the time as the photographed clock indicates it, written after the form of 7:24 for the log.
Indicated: 6:39
